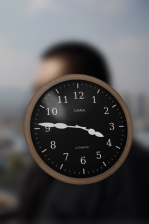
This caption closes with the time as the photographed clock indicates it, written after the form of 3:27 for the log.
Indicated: 3:46
